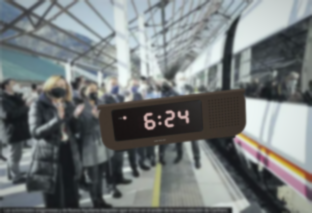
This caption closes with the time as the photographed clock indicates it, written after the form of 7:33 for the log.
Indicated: 6:24
